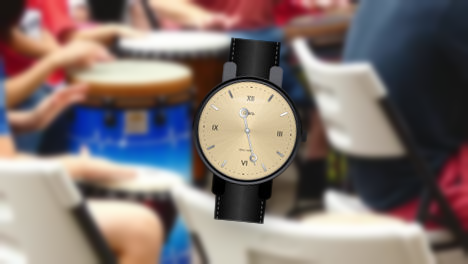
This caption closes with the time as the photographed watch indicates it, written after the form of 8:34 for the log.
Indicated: 11:27
